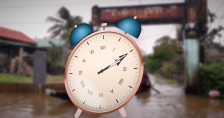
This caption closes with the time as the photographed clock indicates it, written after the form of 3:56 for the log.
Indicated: 2:10
